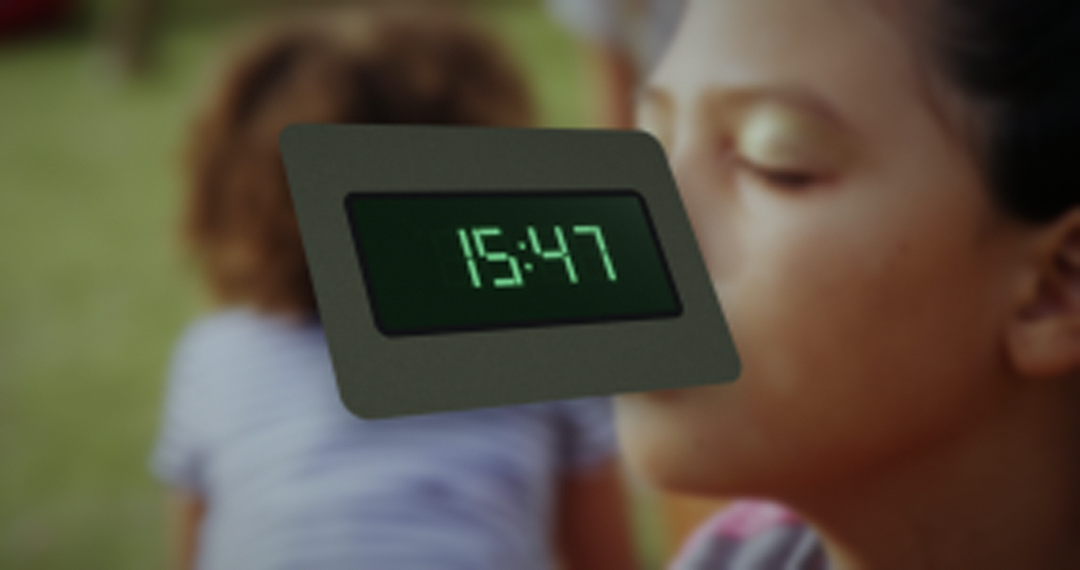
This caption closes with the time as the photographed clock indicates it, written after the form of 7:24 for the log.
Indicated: 15:47
